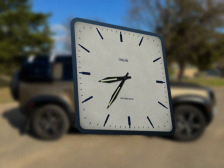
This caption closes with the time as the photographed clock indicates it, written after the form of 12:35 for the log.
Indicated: 8:36
